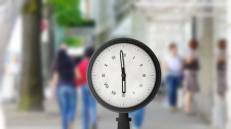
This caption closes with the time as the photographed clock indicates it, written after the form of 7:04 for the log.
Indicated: 5:59
